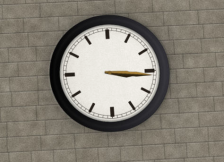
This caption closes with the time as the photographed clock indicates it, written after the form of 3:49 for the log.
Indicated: 3:16
